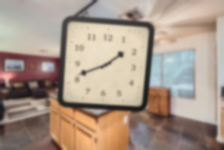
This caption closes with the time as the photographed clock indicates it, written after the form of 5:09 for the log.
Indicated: 1:41
